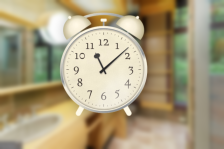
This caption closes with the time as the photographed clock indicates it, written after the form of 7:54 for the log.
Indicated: 11:08
